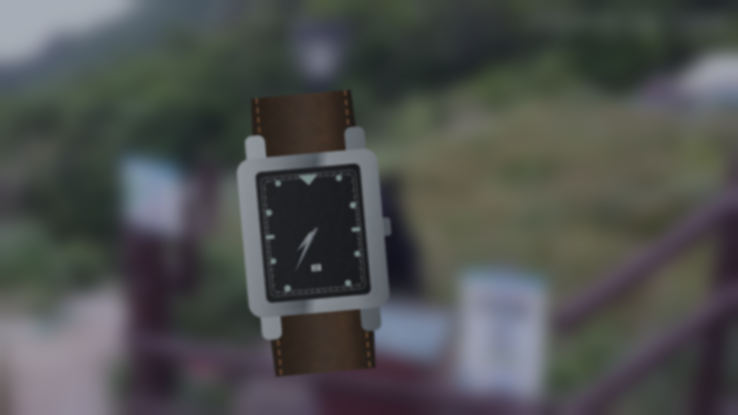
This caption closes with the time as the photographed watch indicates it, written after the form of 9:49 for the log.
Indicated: 7:35
